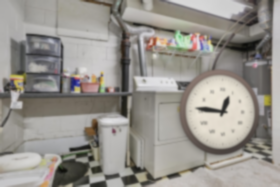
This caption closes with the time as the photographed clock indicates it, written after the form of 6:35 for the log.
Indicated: 12:46
